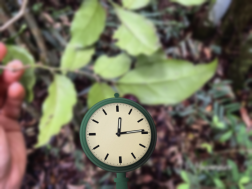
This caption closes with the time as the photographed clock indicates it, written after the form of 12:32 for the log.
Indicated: 12:14
